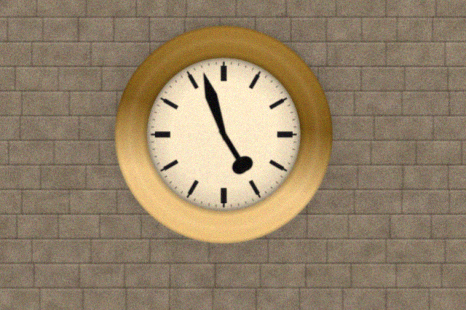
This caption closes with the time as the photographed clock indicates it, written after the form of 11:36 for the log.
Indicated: 4:57
